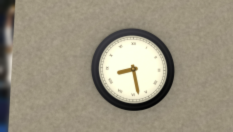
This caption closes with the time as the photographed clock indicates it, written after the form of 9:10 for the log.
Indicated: 8:28
